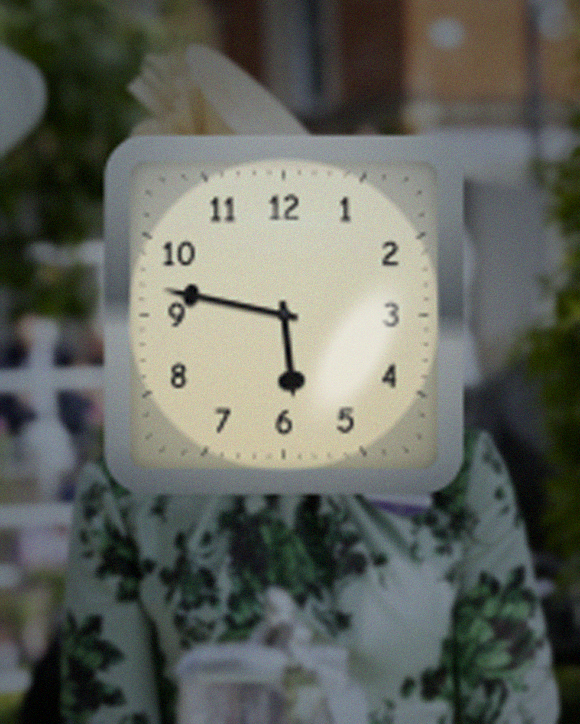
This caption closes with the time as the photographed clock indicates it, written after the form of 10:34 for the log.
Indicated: 5:47
